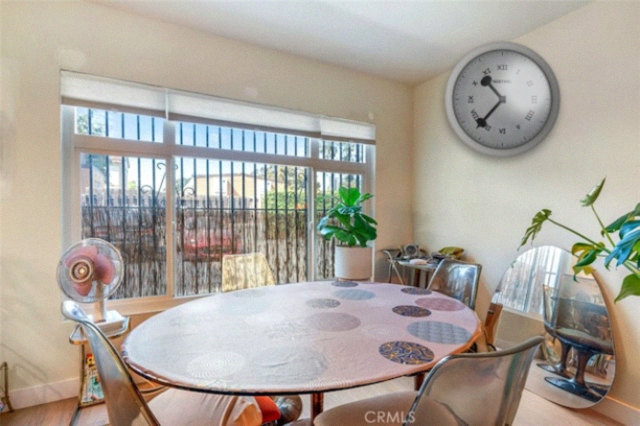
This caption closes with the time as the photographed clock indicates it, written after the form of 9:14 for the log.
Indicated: 10:37
